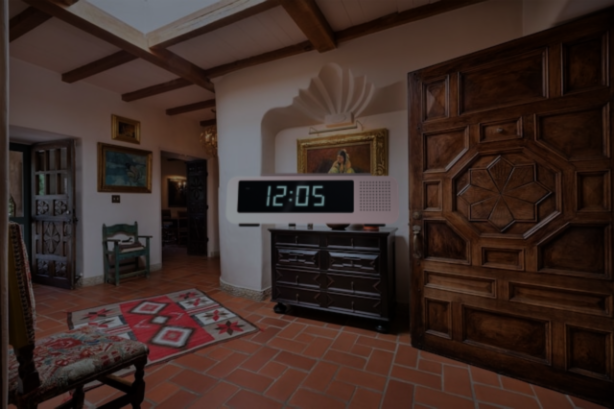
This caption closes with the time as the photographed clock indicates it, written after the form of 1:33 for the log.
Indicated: 12:05
